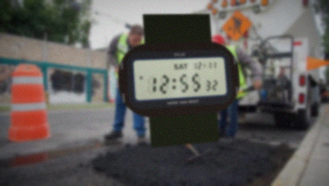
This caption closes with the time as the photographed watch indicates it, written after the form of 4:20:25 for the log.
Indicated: 12:55:32
